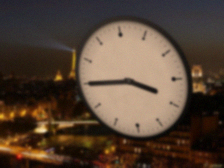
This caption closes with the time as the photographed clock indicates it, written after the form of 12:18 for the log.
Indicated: 3:45
